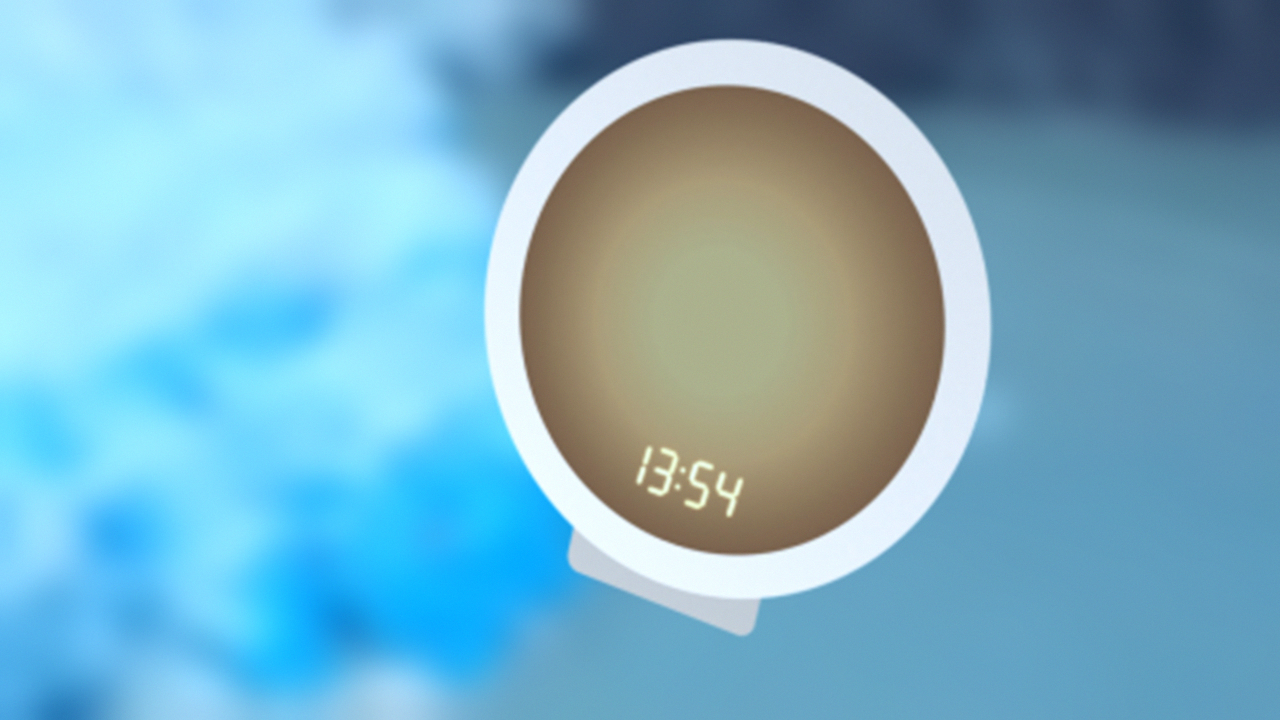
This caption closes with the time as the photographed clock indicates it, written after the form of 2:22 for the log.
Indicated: 13:54
